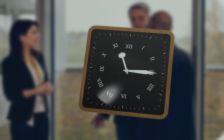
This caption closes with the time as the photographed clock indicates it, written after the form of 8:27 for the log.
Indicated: 11:15
